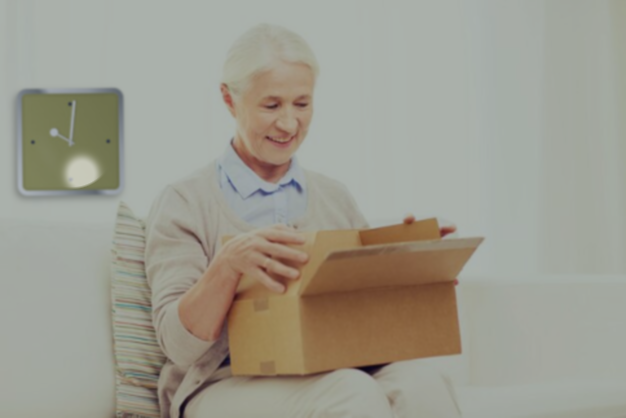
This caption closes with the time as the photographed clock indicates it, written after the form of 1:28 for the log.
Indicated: 10:01
